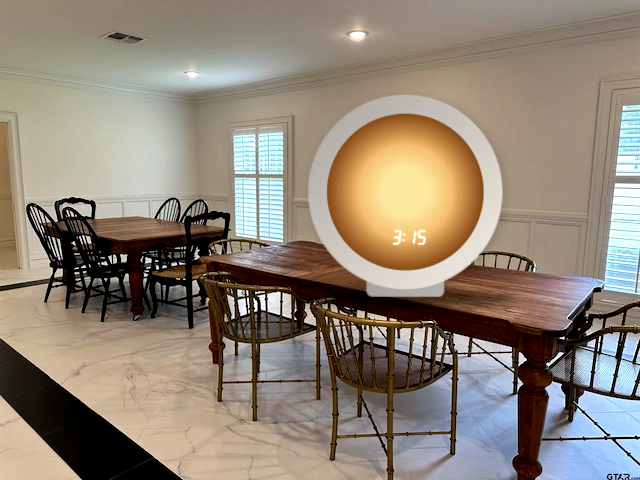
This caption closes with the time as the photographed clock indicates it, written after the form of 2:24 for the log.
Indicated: 3:15
